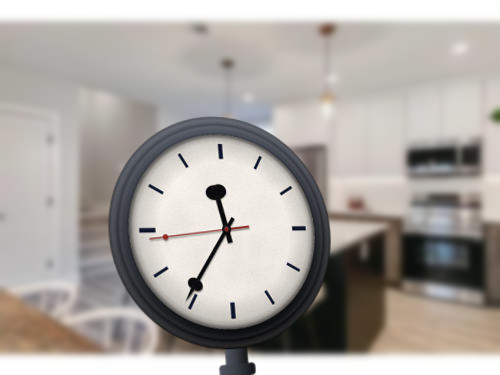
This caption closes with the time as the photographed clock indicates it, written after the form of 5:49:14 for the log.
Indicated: 11:35:44
